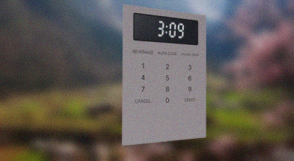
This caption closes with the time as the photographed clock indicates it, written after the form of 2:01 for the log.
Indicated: 3:09
